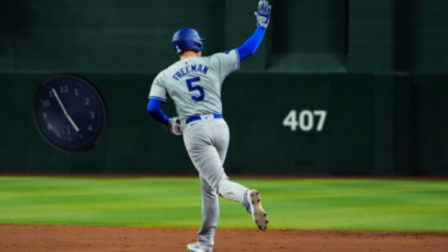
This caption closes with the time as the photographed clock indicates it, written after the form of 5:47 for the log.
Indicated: 4:56
